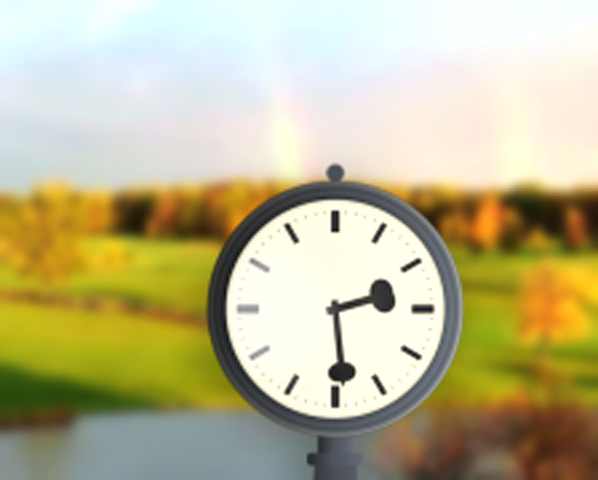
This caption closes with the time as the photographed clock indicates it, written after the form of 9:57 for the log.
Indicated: 2:29
